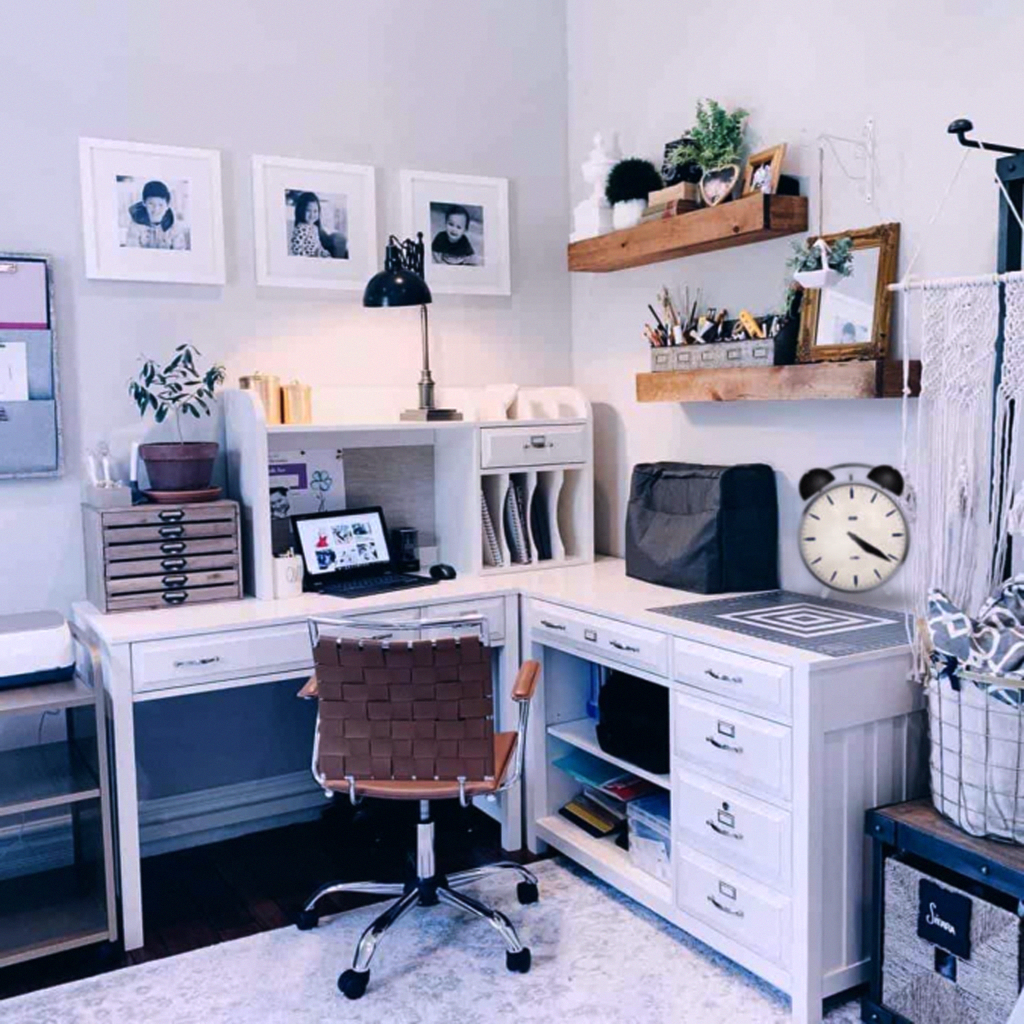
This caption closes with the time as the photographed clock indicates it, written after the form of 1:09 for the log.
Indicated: 4:21
